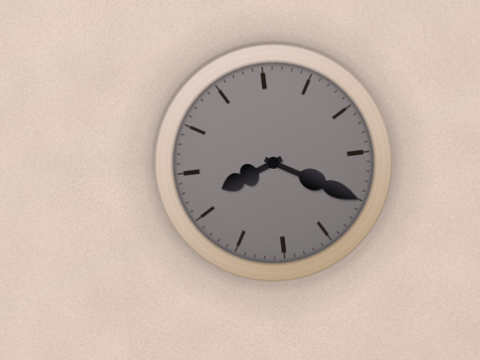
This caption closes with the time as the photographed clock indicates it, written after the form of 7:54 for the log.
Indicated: 8:20
